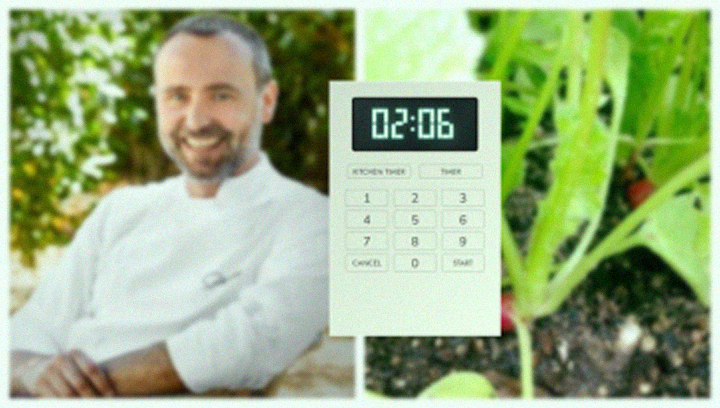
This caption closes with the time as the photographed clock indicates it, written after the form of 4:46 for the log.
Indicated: 2:06
